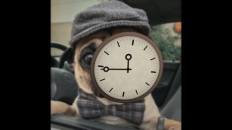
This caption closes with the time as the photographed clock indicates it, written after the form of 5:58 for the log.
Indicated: 11:44
